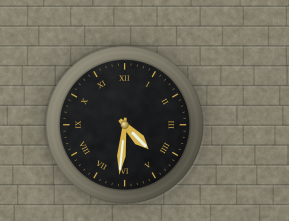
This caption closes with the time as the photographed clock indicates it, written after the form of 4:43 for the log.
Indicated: 4:31
